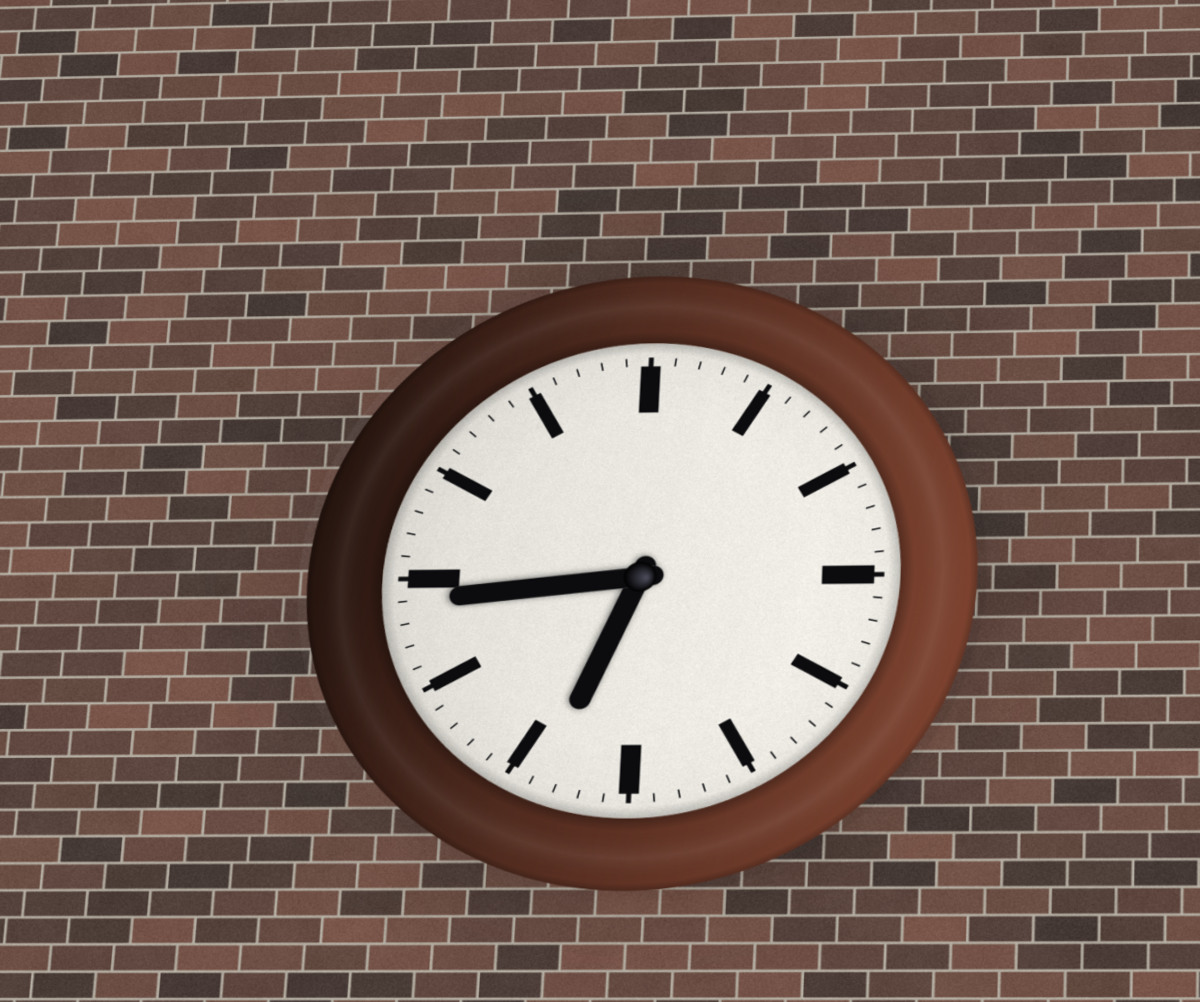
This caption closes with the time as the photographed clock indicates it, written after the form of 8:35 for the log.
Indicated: 6:44
